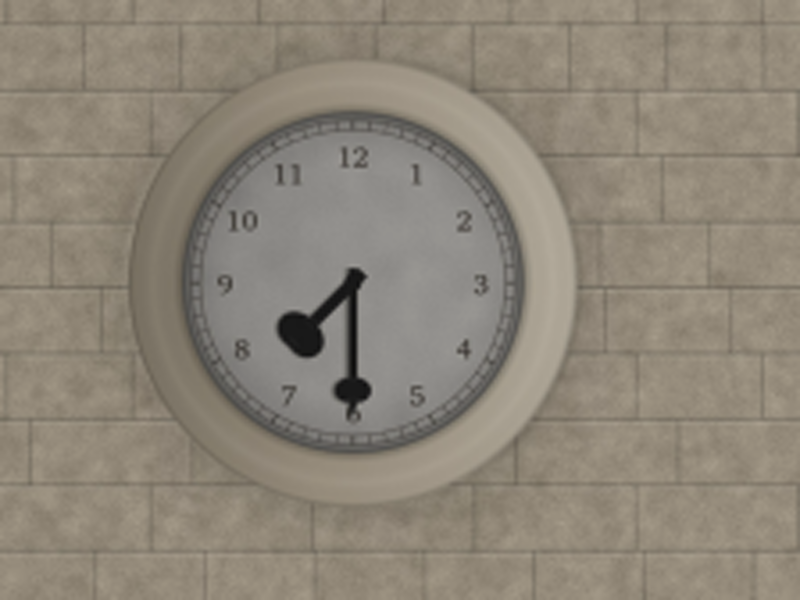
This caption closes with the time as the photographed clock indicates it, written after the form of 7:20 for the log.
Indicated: 7:30
